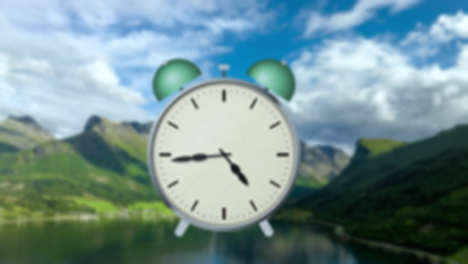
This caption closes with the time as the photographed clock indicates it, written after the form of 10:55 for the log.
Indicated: 4:44
